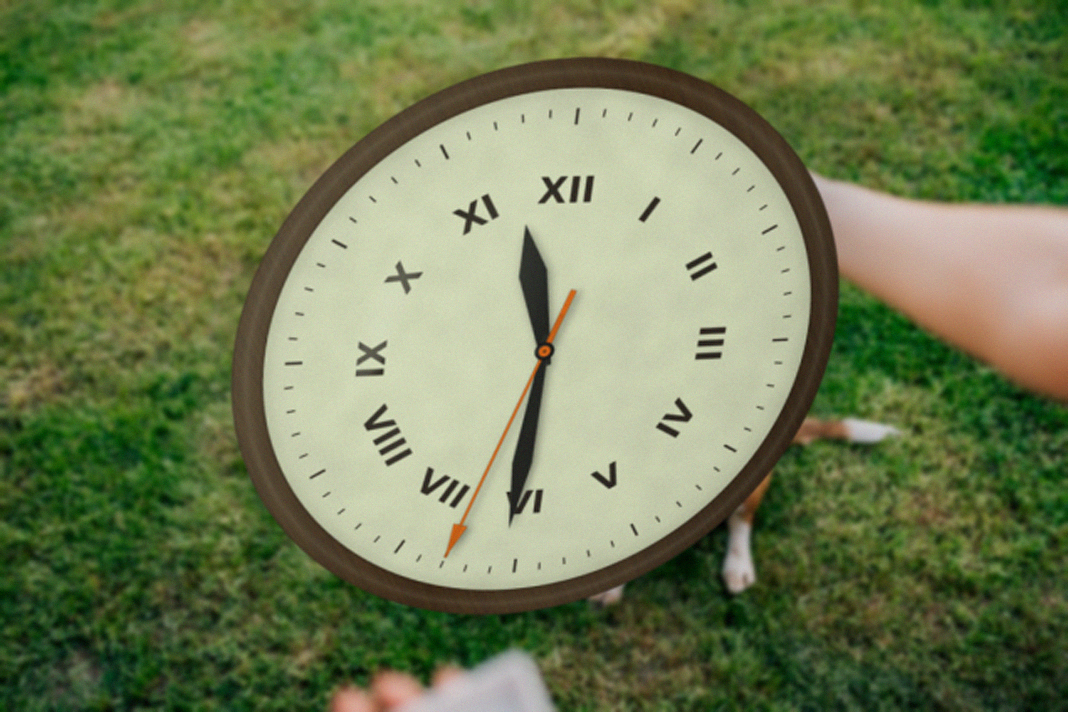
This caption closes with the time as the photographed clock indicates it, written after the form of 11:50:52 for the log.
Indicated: 11:30:33
